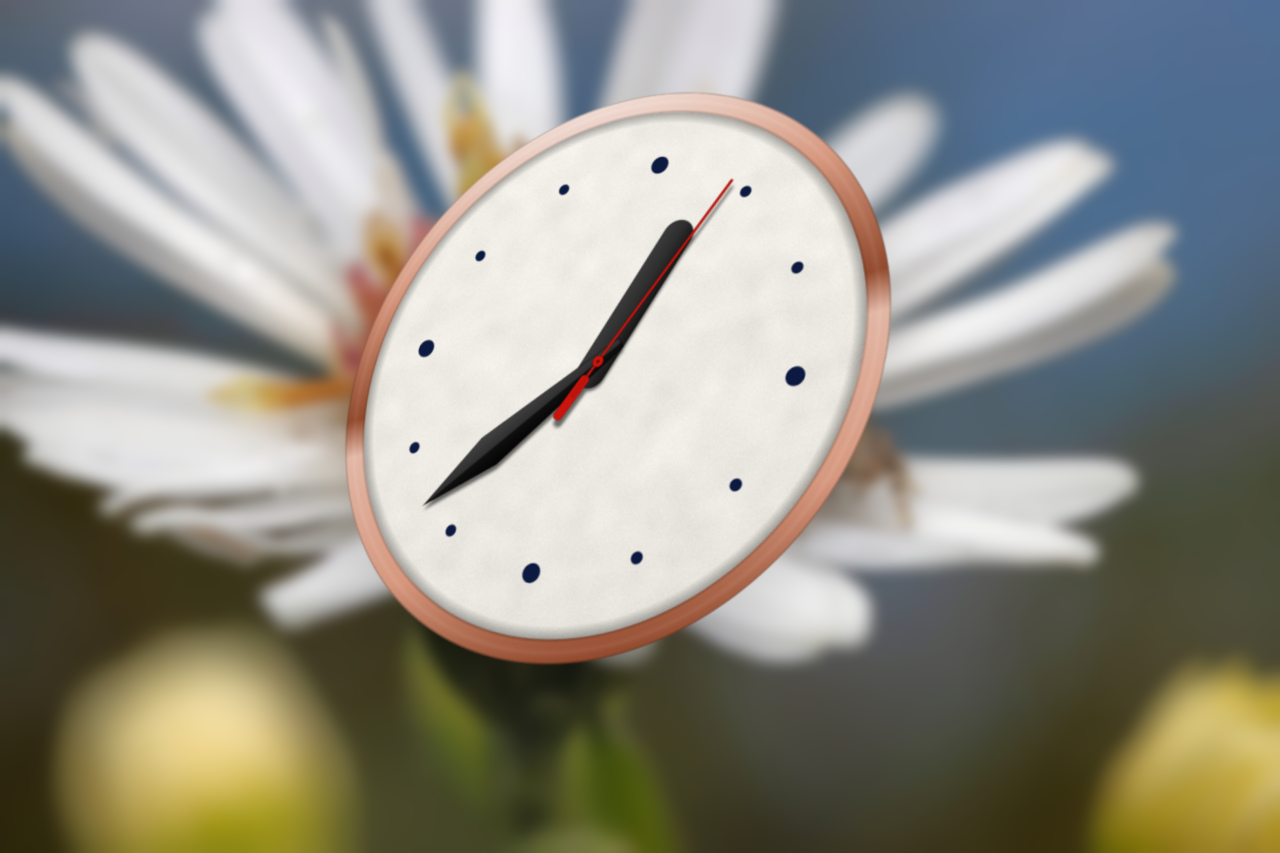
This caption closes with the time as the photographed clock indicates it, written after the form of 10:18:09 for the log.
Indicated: 12:37:04
